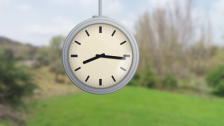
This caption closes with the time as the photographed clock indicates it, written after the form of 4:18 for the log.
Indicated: 8:16
